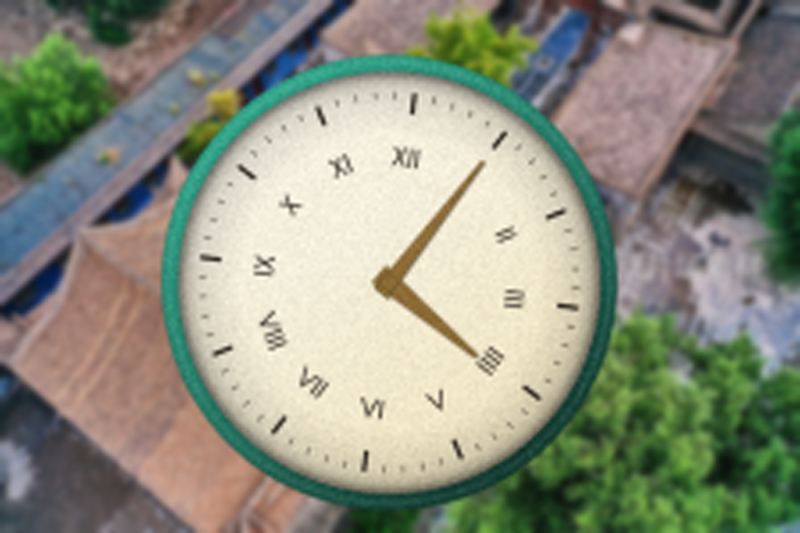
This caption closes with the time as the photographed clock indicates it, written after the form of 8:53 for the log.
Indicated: 4:05
